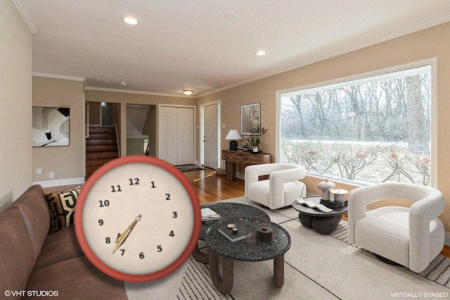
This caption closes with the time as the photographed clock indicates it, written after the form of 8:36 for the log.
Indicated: 7:37
